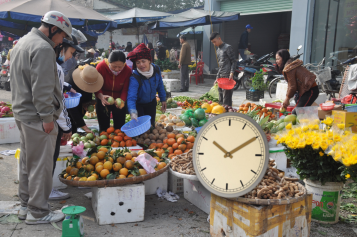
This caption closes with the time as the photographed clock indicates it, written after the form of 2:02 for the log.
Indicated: 10:10
